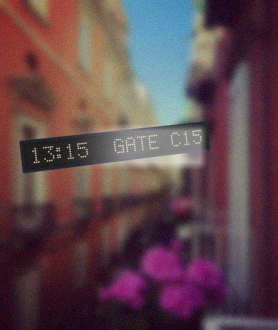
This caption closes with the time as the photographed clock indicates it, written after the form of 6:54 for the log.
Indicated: 13:15
